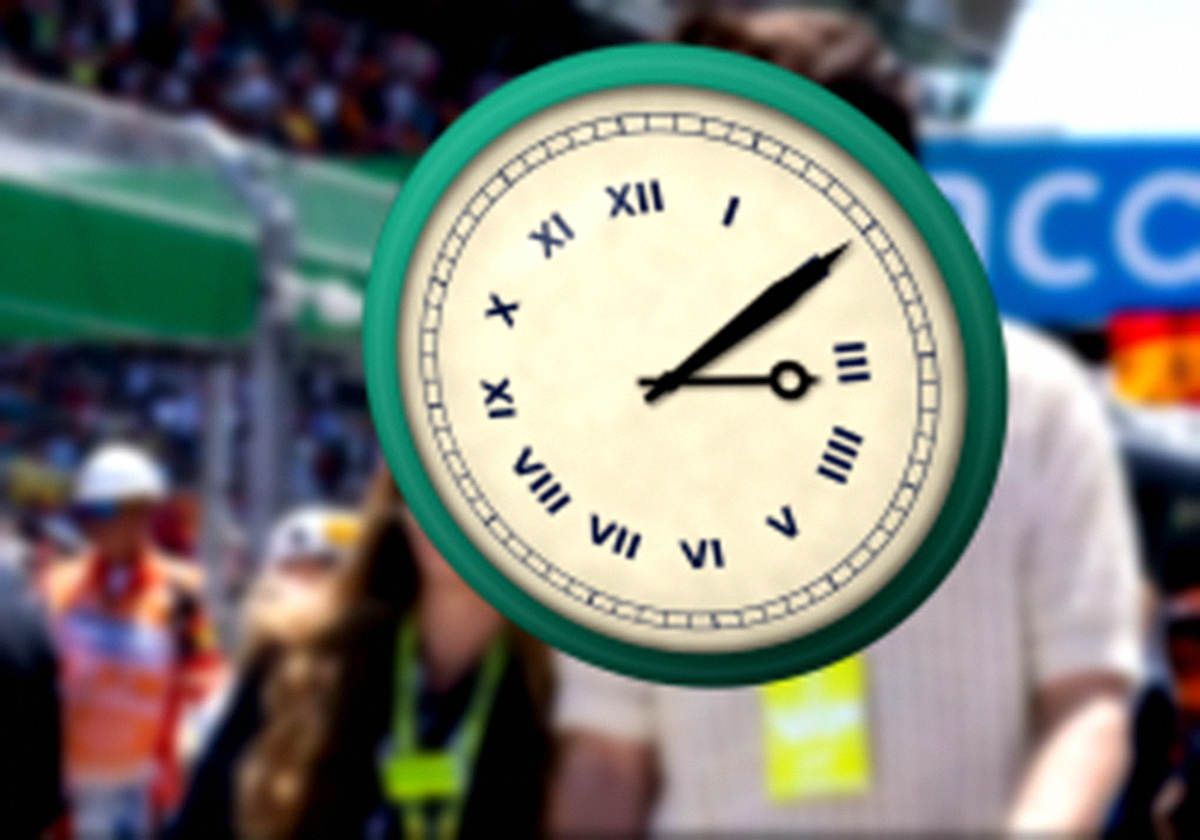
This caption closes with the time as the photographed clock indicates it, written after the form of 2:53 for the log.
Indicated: 3:10
